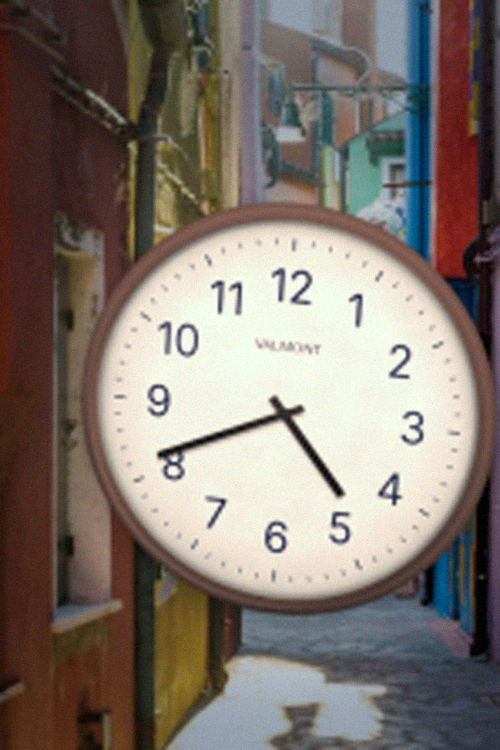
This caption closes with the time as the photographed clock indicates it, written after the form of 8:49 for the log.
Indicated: 4:41
